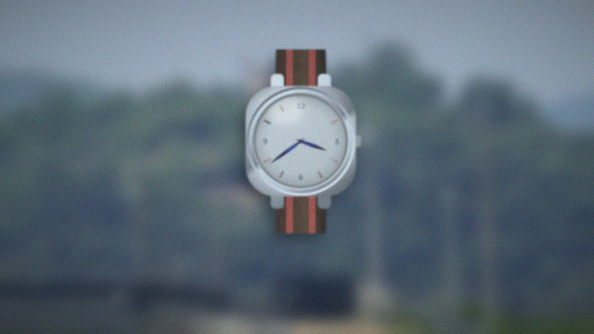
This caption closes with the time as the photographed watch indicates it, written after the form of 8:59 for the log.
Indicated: 3:39
